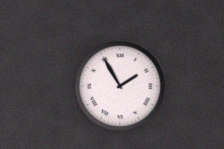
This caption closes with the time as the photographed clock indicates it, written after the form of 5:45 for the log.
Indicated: 1:55
